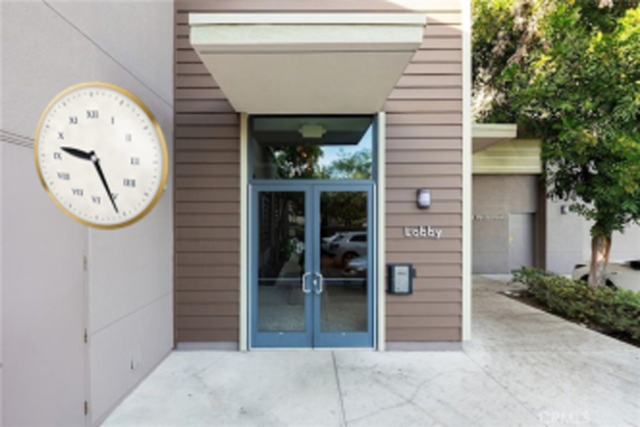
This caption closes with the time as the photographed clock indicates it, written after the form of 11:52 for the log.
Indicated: 9:26
